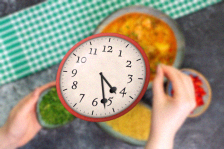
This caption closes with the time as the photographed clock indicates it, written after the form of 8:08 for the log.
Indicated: 4:27
